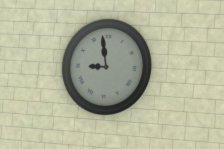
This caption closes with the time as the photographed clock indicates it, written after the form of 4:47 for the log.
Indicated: 8:58
